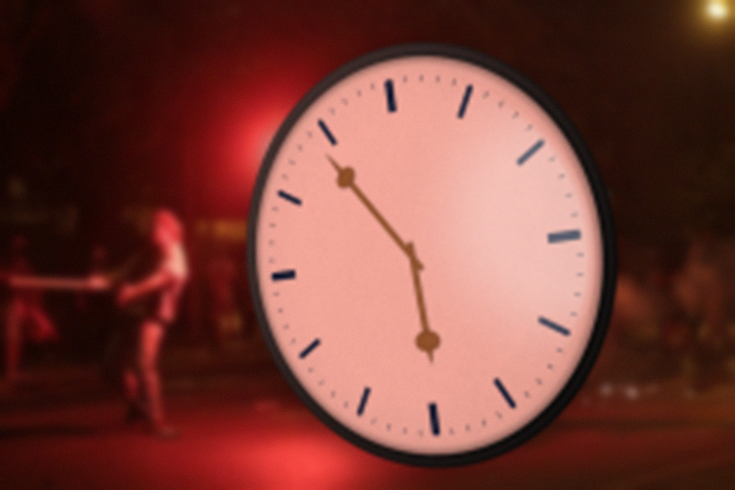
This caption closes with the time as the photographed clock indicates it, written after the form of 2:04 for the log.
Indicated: 5:54
